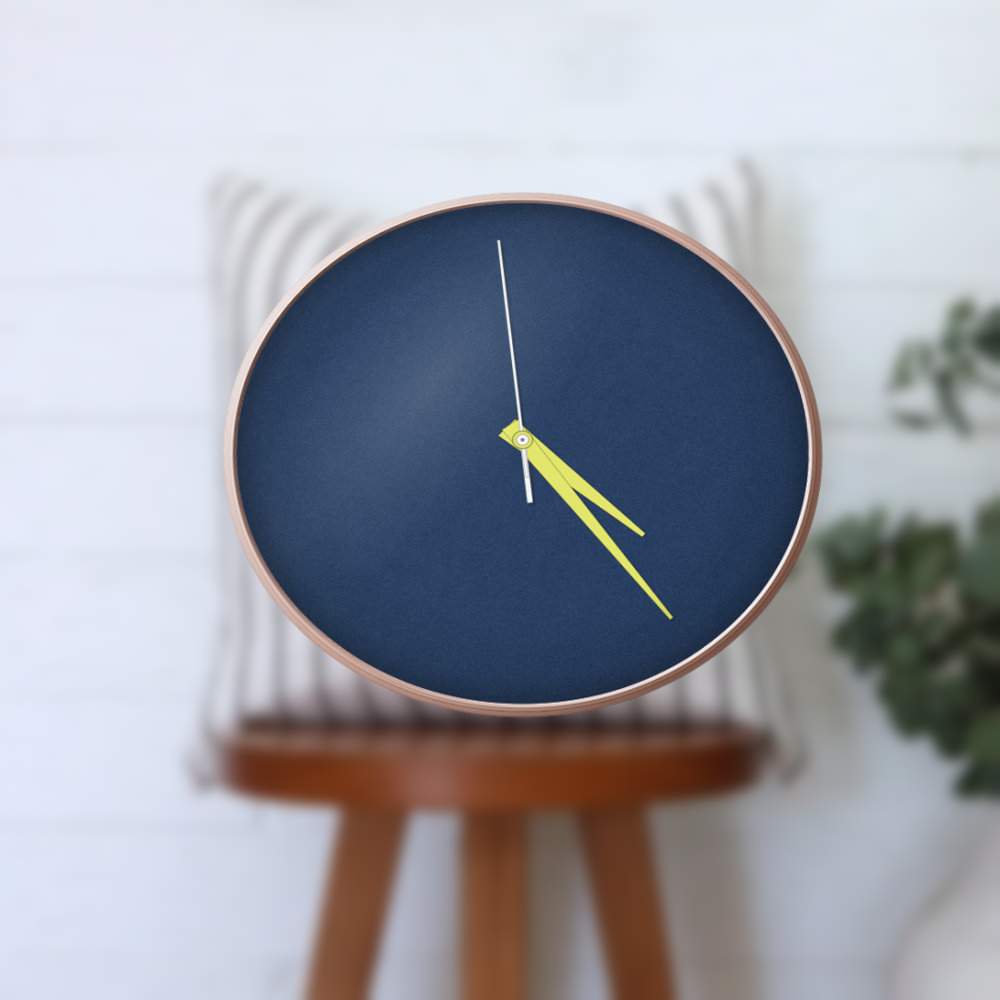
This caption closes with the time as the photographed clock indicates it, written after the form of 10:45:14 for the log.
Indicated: 4:23:59
